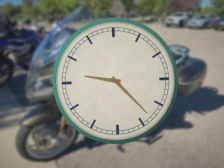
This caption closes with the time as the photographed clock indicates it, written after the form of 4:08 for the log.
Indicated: 9:23
